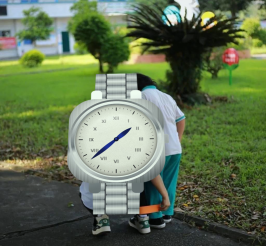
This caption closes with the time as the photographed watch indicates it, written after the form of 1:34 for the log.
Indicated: 1:38
